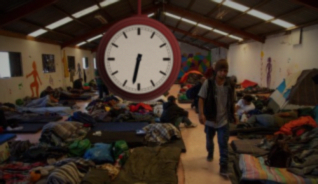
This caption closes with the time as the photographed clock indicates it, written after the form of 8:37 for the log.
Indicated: 6:32
